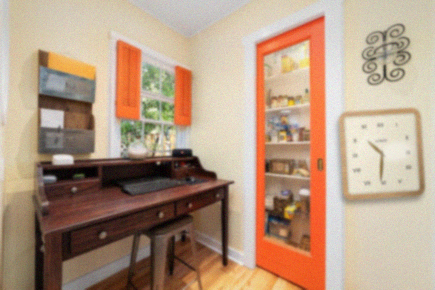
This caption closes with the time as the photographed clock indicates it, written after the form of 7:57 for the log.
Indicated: 10:31
